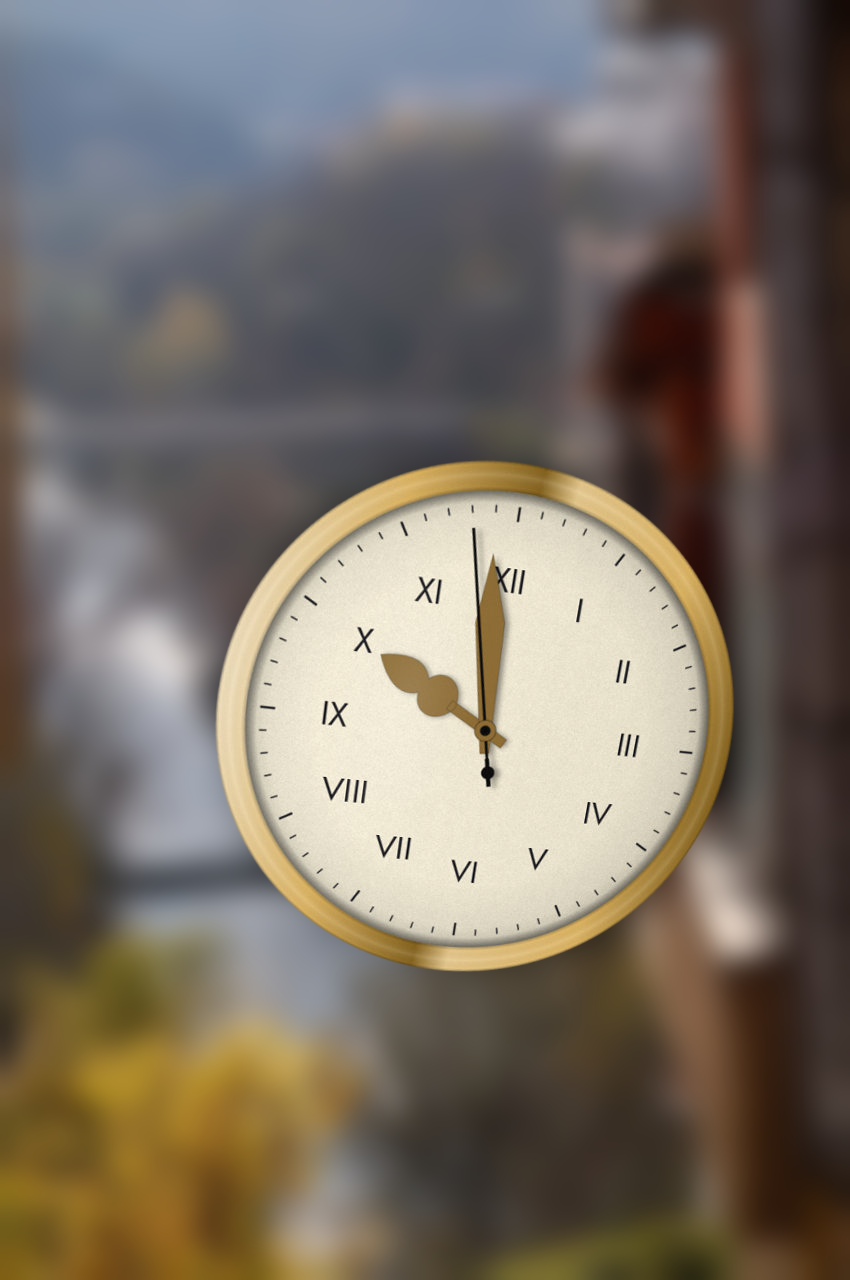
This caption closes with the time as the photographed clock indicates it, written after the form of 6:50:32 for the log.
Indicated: 9:58:58
